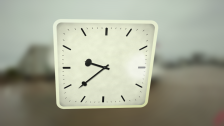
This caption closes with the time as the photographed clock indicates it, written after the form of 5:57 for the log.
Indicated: 9:38
